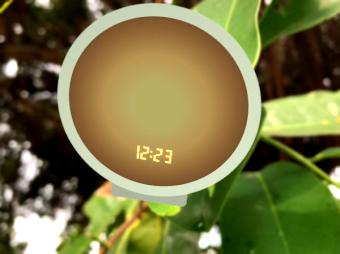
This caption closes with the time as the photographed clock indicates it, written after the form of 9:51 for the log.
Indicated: 12:23
